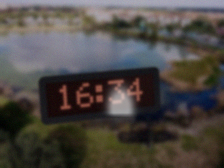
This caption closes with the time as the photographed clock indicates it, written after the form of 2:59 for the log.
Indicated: 16:34
